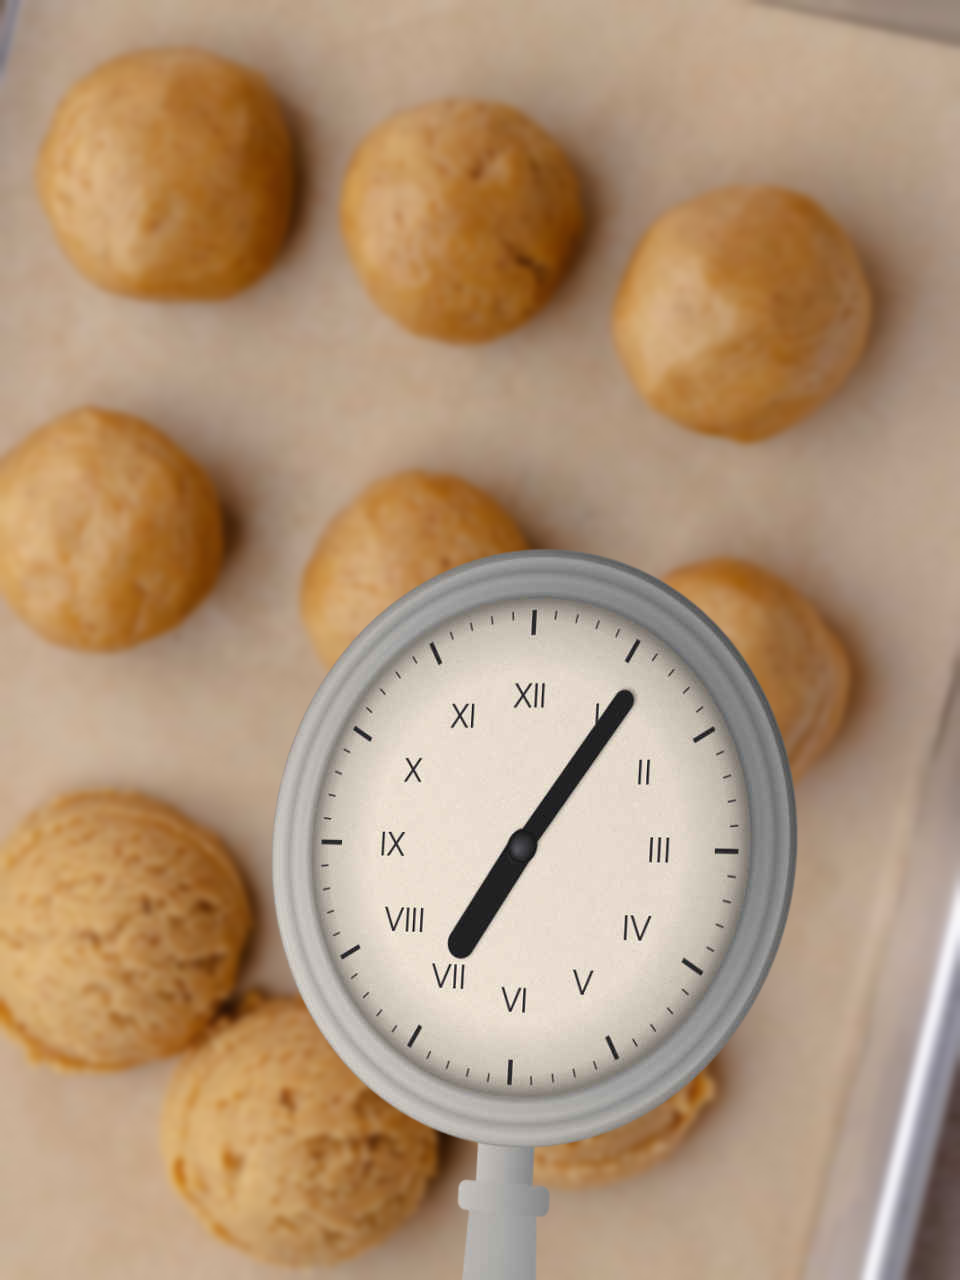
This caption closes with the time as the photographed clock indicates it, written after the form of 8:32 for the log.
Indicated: 7:06
